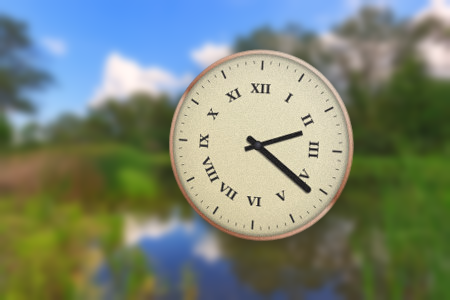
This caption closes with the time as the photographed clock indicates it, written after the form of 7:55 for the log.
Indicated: 2:21
